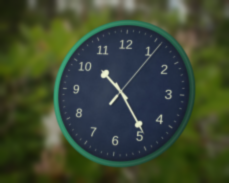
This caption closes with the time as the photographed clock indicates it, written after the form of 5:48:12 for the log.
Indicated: 10:24:06
